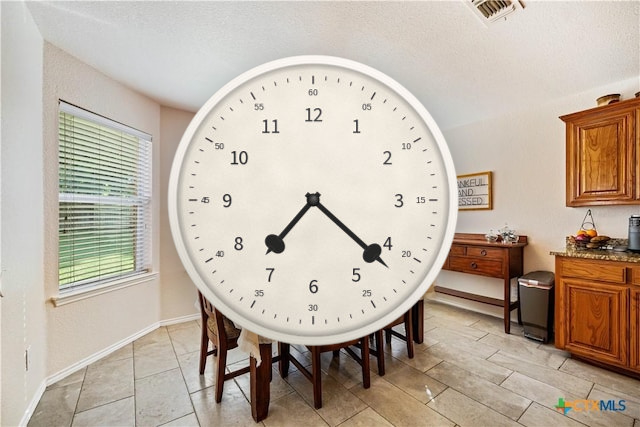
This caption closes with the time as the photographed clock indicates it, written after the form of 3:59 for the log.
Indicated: 7:22
